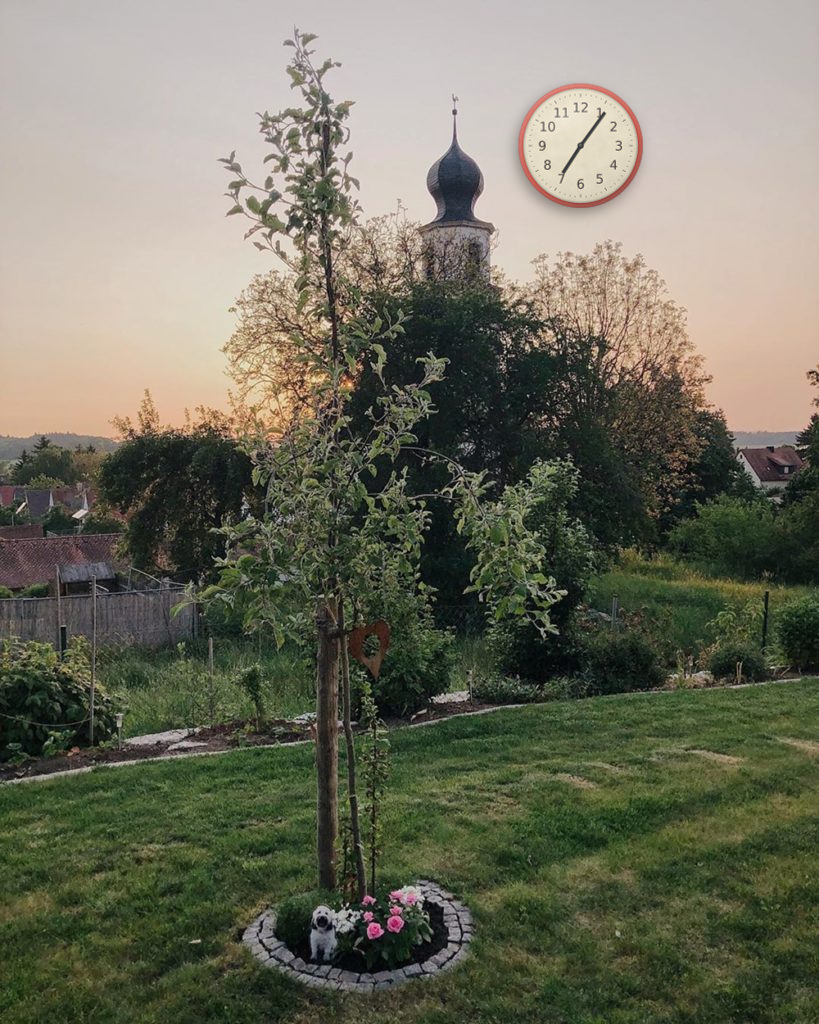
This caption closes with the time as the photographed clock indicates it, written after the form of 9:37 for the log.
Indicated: 7:06
